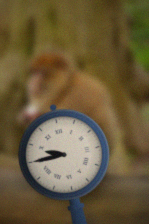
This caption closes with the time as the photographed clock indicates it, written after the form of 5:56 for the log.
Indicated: 9:45
